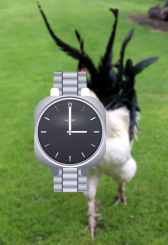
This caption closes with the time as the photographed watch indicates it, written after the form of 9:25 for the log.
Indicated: 3:00
